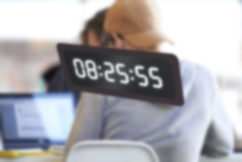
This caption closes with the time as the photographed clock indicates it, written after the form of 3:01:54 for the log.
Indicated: 8:25:55
